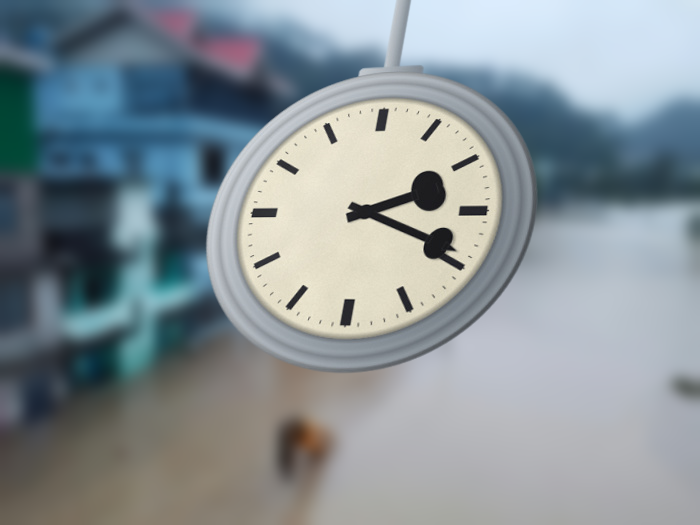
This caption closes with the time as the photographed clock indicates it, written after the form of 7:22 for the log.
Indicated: 2:19
